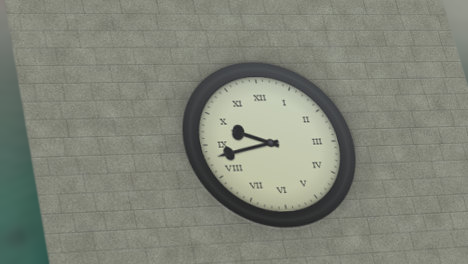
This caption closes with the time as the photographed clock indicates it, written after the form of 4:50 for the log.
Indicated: 9:43
